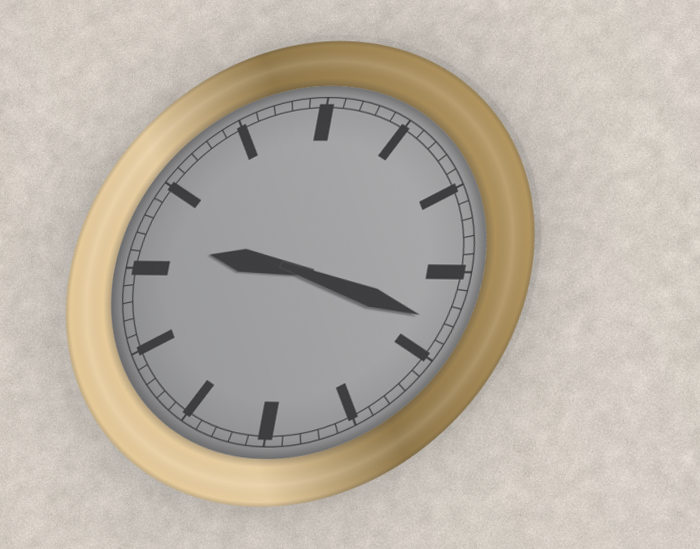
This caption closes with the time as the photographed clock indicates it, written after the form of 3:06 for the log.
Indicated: 9:18
